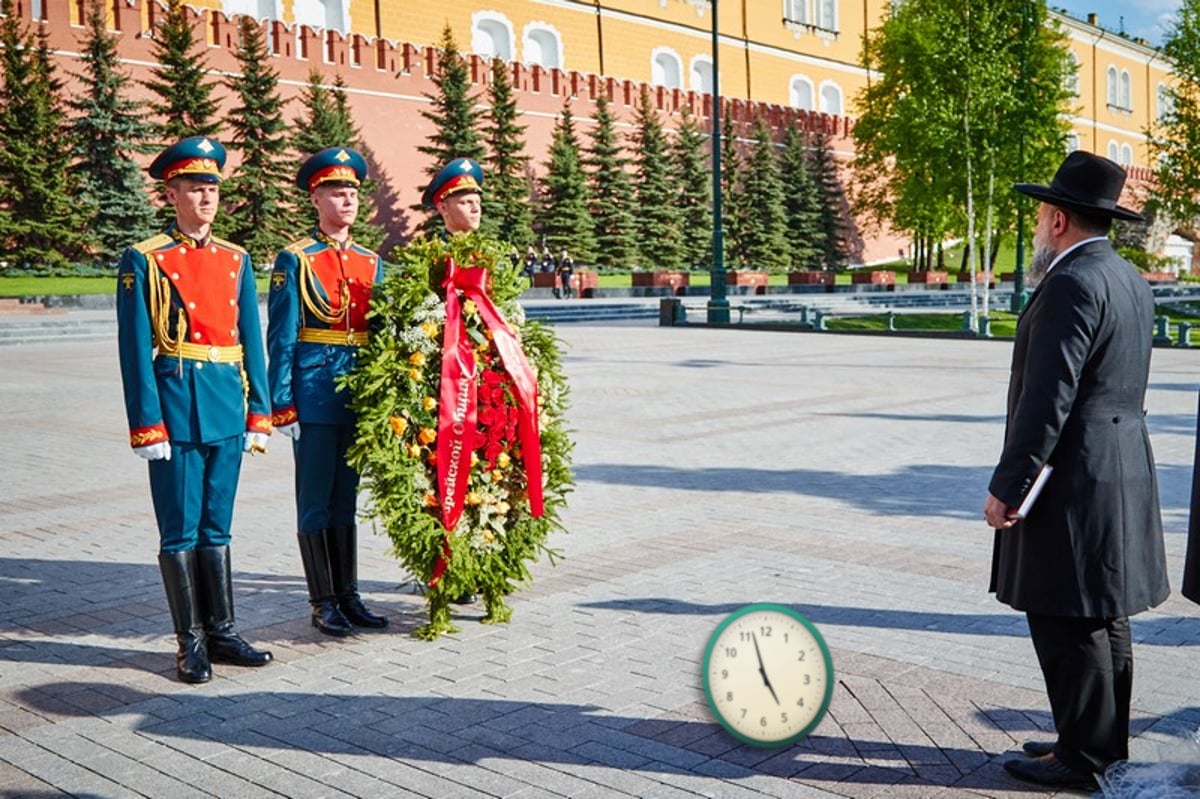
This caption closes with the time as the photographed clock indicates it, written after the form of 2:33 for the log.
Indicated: 4:57
